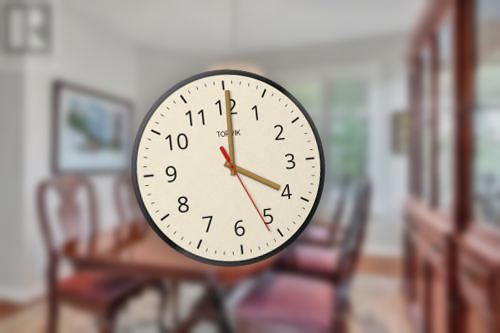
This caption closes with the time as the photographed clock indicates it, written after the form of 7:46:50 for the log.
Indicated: 4:00:26
